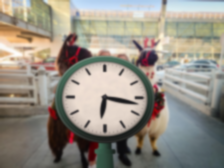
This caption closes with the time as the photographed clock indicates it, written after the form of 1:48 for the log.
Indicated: 6:17
